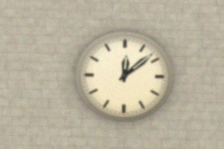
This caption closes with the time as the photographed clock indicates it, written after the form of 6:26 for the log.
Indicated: 12:08
